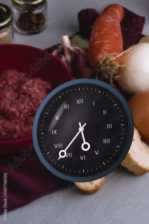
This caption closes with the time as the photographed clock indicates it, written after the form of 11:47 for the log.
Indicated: 5:37
